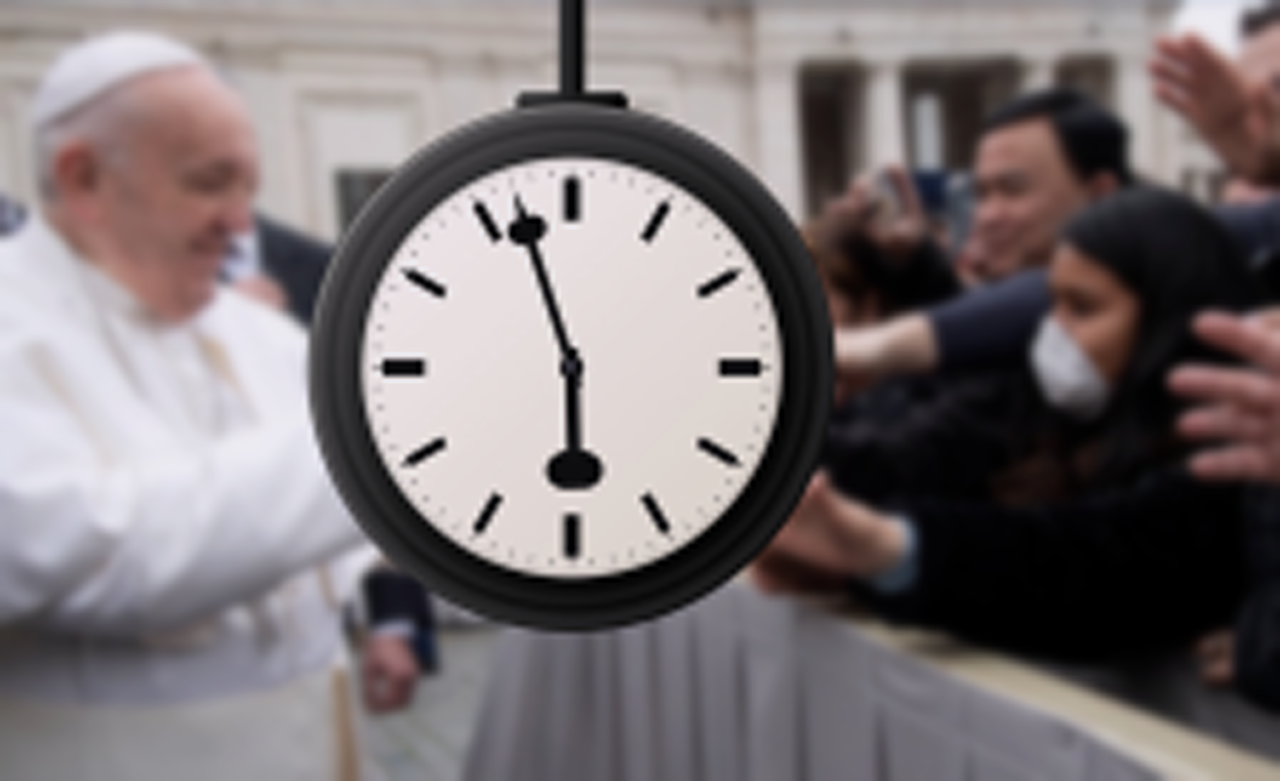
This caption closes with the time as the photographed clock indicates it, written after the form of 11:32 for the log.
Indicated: 5:57
